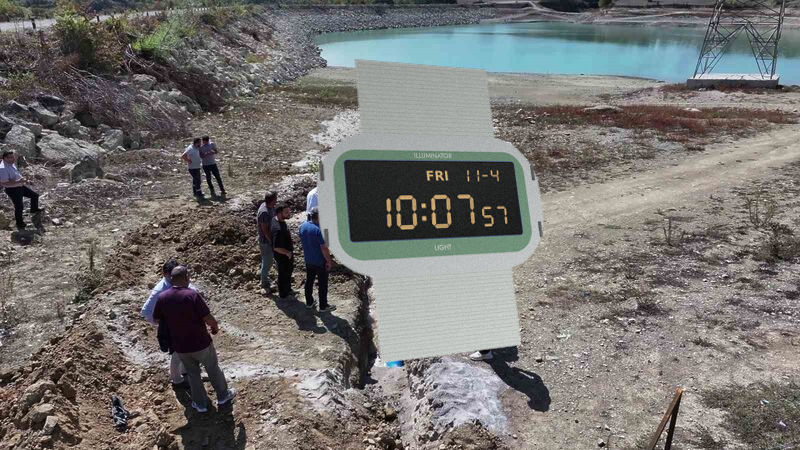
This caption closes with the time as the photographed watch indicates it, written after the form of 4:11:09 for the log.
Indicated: 10:07:57
